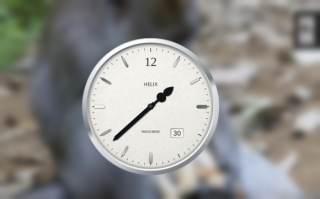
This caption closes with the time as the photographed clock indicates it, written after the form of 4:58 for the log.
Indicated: 1:38
